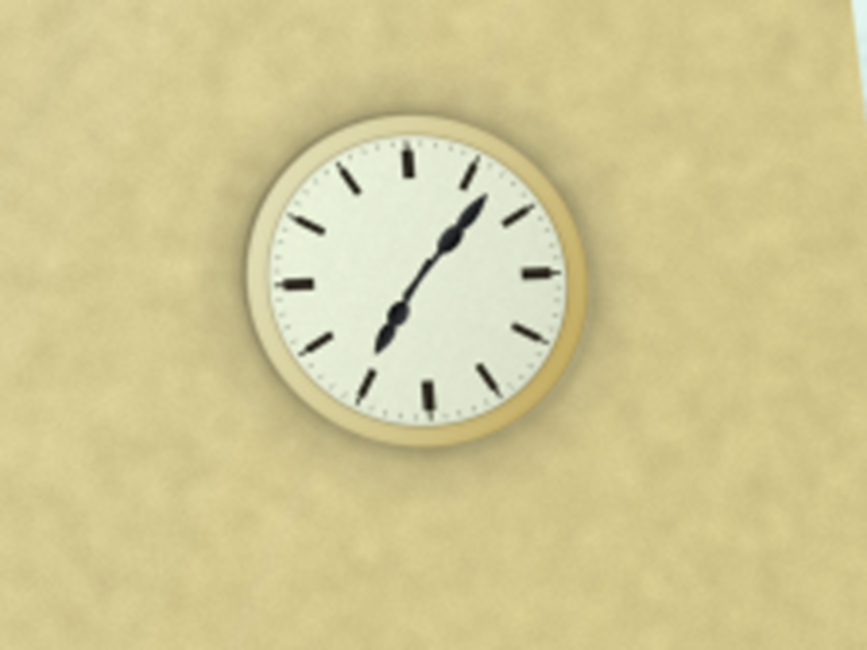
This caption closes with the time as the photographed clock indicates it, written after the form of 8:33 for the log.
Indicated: 7:07
